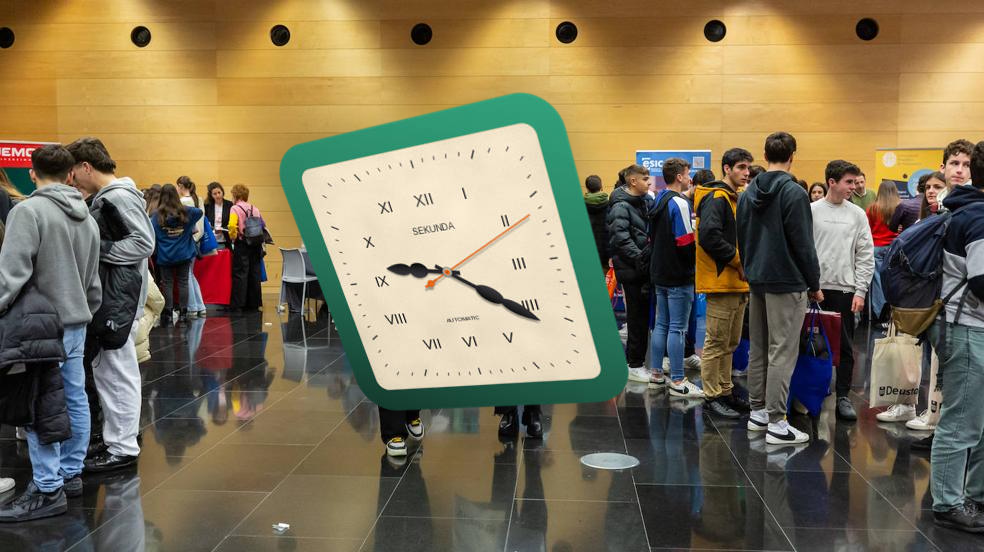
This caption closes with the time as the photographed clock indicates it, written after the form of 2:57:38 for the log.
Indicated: 9:21:11
